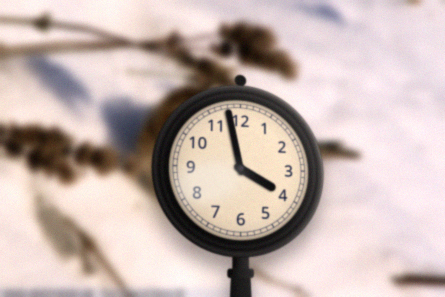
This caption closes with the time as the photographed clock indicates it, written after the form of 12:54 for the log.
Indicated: 3:58
